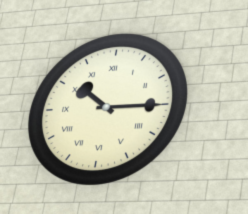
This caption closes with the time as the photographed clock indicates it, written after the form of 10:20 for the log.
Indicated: 10:15
